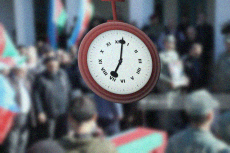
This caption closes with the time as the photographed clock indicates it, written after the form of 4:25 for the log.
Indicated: 7:02
